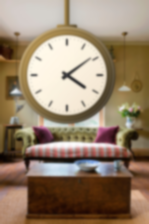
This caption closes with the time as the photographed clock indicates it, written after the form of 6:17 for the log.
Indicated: 4:09
